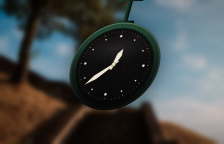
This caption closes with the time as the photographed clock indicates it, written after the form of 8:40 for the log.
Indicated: 12:38
